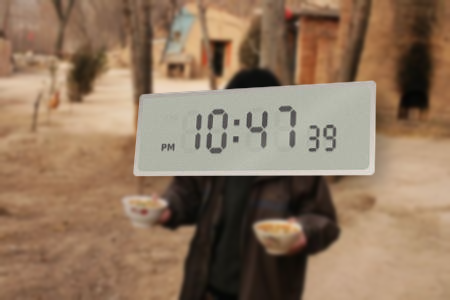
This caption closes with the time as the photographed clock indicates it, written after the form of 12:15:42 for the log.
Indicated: 10:47:39
